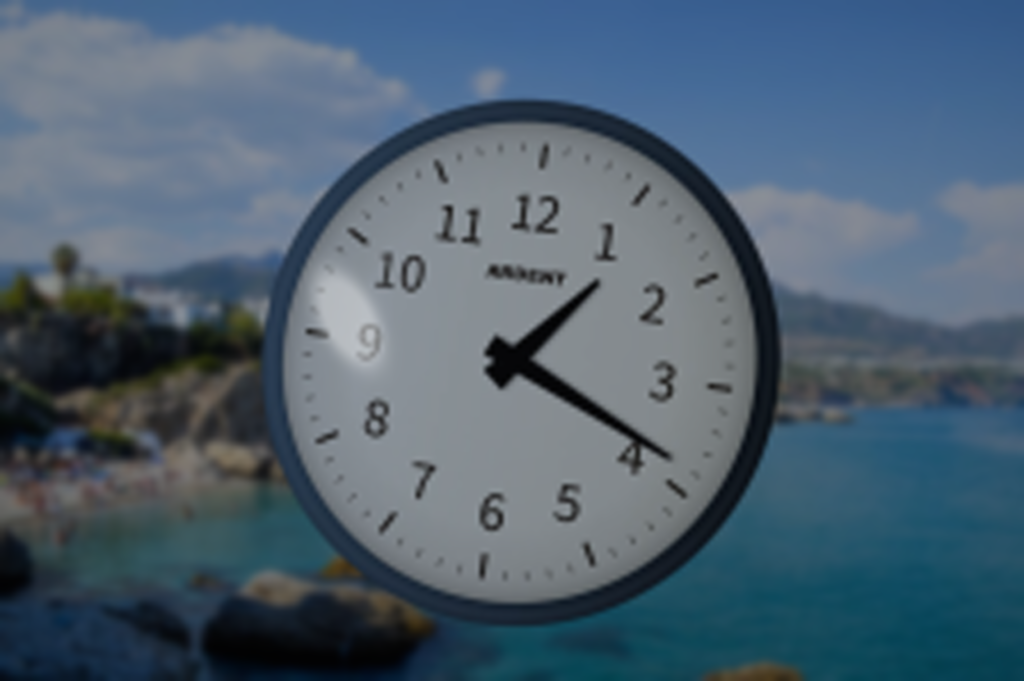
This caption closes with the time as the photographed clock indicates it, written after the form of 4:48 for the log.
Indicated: 1:19
